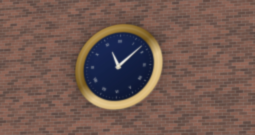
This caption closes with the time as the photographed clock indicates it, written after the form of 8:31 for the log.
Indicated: 11:08
